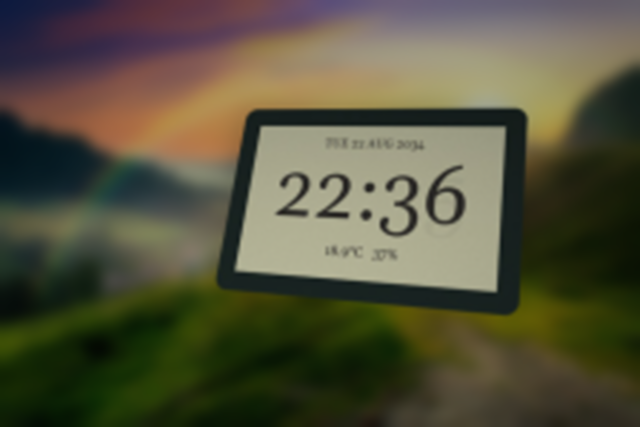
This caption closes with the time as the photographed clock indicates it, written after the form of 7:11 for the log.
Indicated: 22:36
